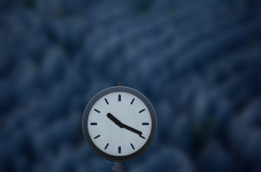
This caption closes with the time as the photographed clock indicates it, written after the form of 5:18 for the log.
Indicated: 10:19
